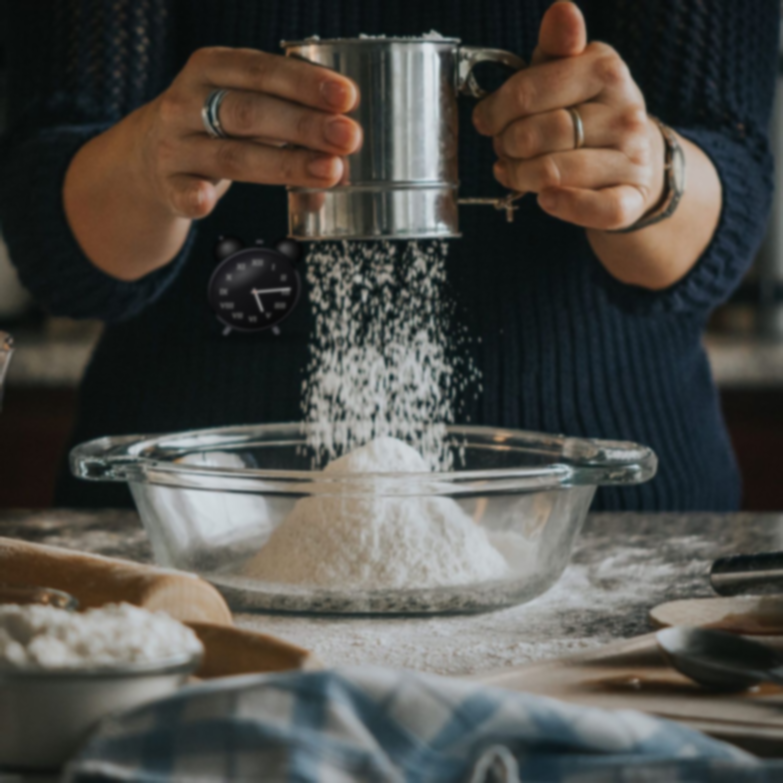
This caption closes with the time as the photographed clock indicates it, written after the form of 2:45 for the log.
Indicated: 5:14
